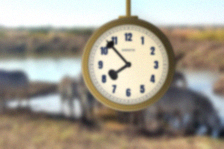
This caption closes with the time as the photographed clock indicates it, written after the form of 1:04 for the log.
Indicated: 7:53
